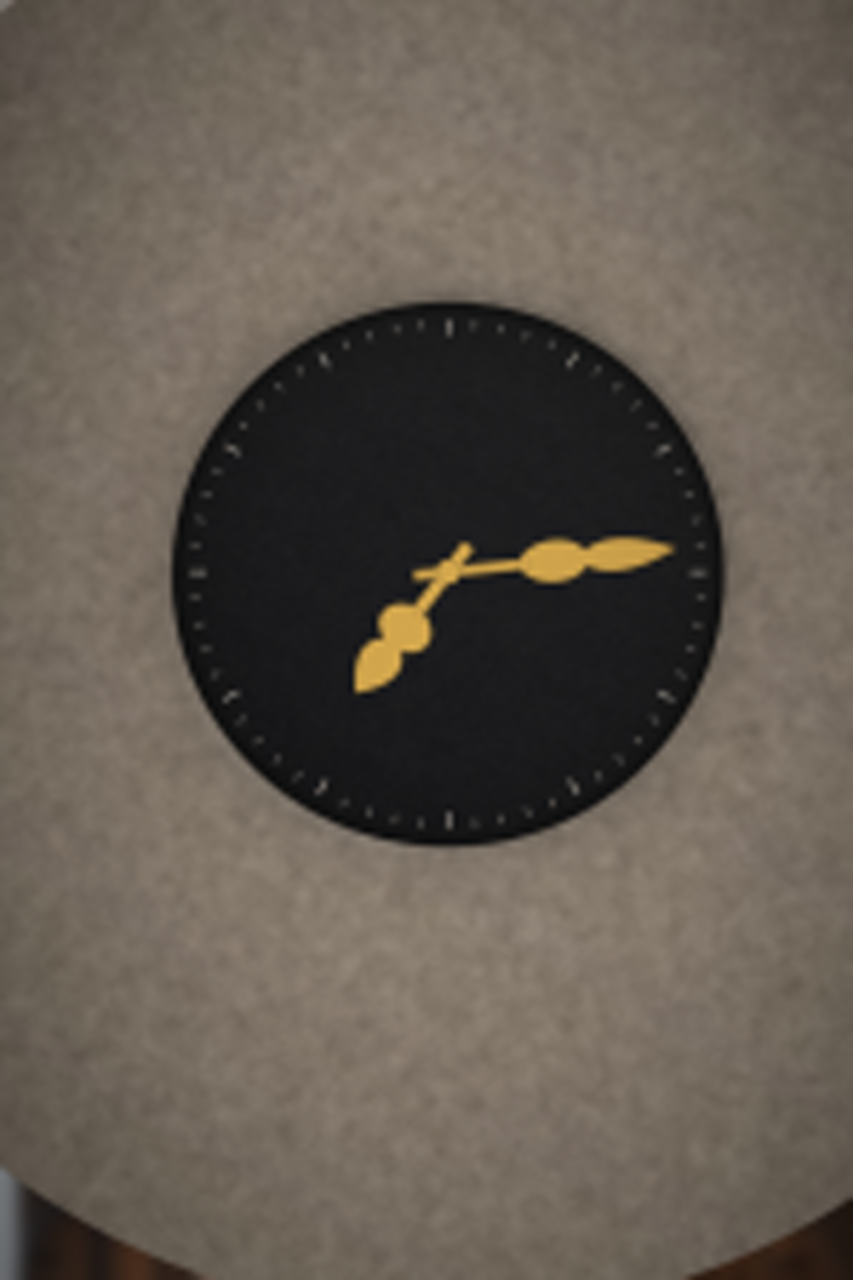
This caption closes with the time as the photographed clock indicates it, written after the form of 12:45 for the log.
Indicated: 7:14
